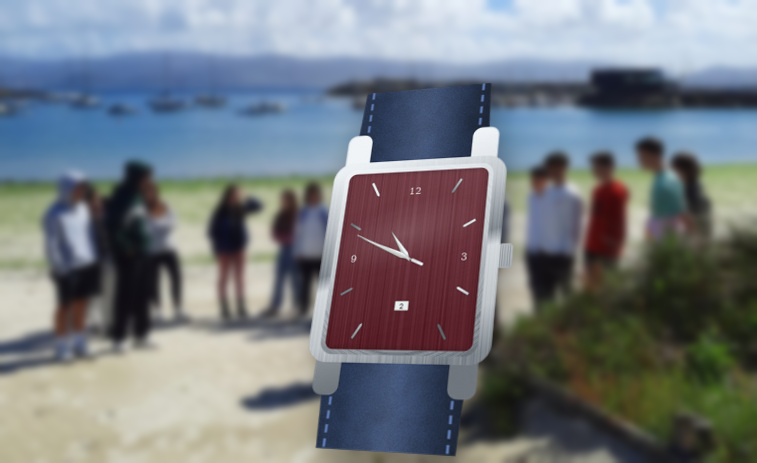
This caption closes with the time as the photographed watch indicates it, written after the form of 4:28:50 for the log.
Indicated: 10:48:49
